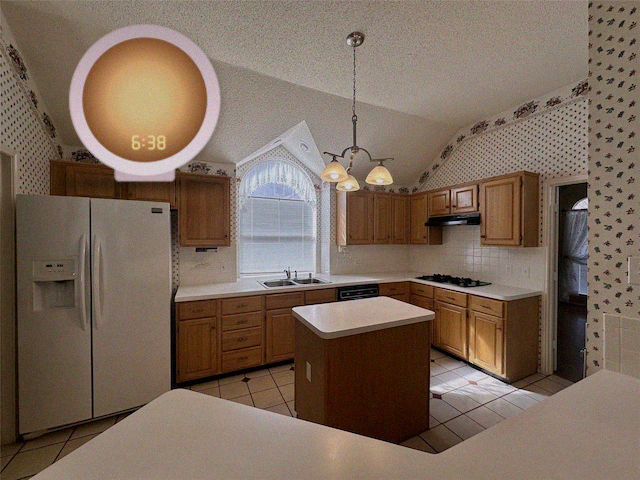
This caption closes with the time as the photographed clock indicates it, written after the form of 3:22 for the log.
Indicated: 6:38
